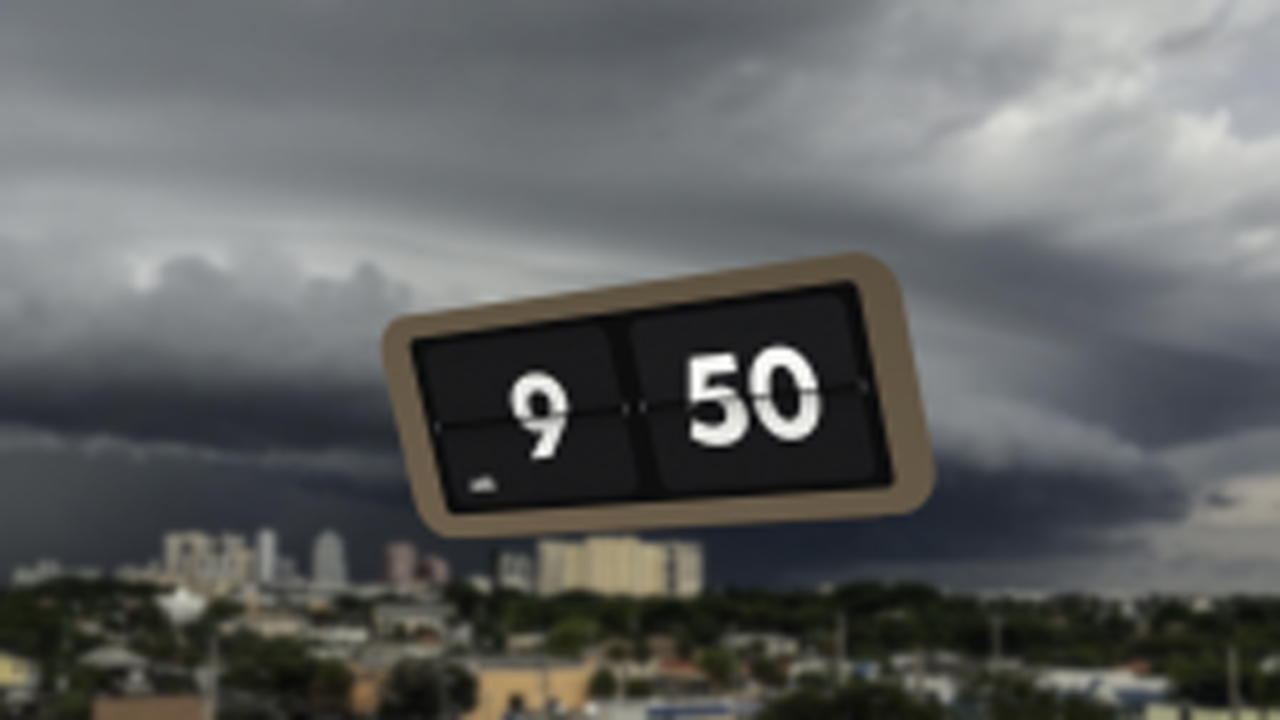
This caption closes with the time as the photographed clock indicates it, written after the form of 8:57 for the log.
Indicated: 9:50
